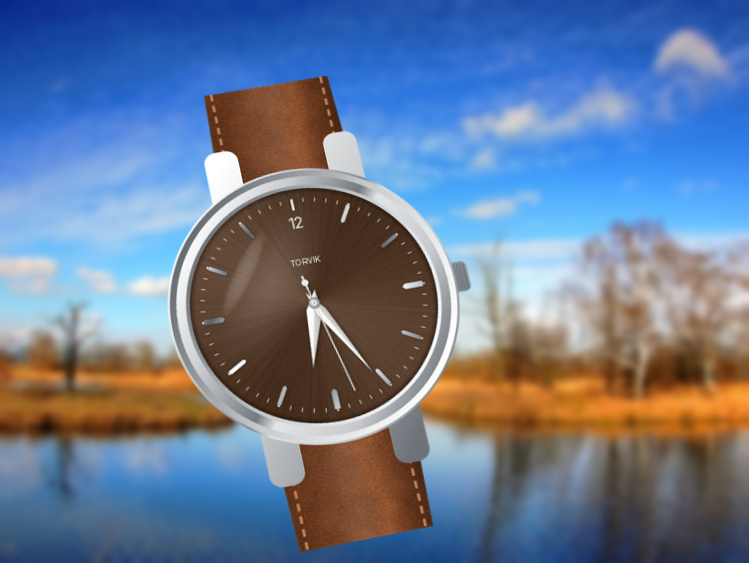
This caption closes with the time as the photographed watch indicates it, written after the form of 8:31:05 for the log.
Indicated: 6:25:28
